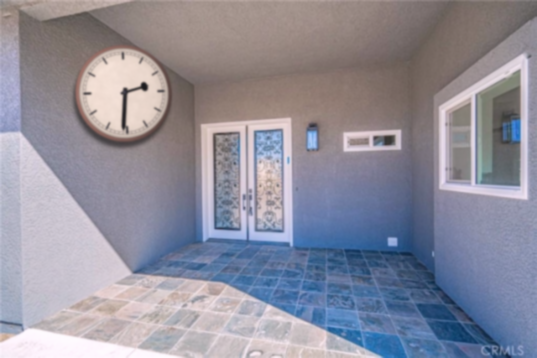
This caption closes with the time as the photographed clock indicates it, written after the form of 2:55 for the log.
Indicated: 2:31
